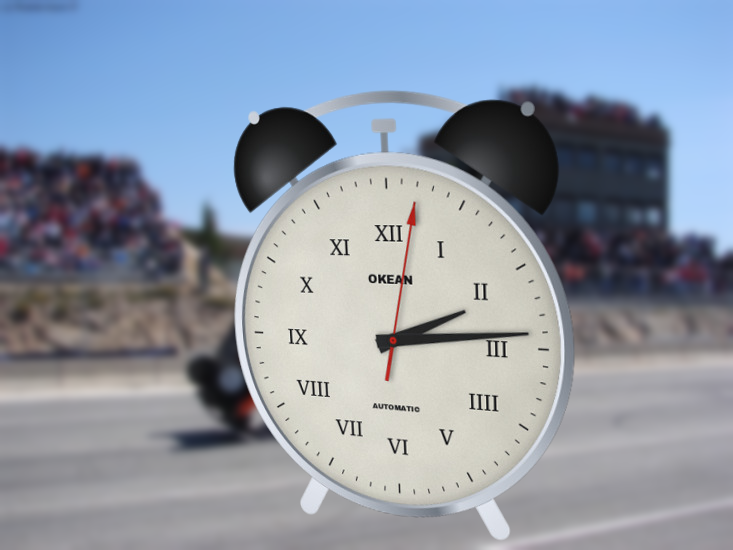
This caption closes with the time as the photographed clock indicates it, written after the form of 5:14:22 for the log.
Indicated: 2:14:02
